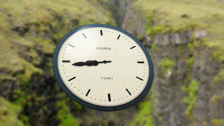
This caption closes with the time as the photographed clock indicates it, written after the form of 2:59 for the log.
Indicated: 8:44
